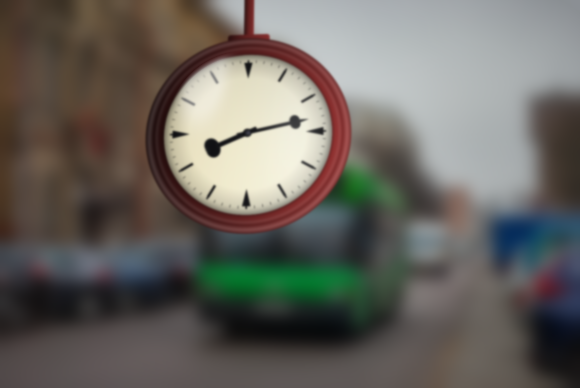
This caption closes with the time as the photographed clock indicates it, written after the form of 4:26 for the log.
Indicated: 8:13
